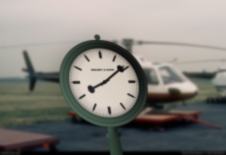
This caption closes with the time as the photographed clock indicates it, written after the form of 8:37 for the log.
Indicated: 8:09
